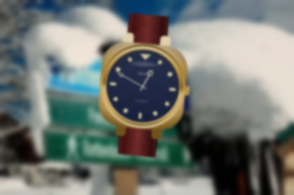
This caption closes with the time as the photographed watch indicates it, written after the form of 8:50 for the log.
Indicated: 12:49
